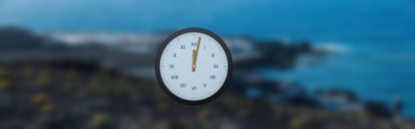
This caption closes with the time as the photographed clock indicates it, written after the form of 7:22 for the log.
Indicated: 12:02
